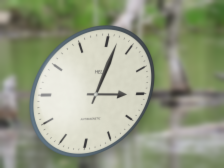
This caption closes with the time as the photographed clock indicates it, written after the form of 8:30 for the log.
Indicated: 3:02
